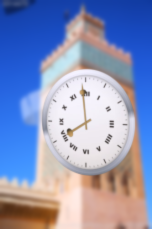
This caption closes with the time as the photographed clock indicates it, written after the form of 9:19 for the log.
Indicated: 7:59
